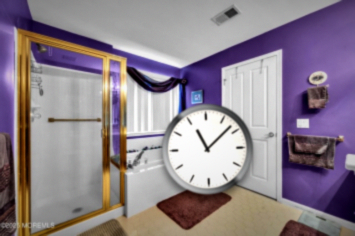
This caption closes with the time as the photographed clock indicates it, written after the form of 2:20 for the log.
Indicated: 11:08
